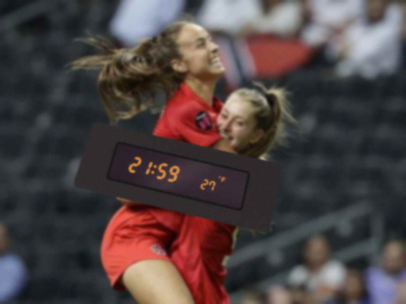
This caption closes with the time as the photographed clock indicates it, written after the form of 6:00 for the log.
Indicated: 21:59
